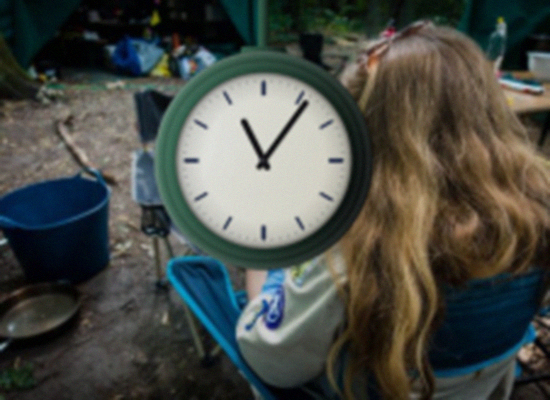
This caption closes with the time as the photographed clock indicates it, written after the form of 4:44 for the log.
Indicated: 11:06
